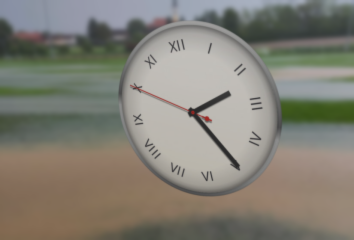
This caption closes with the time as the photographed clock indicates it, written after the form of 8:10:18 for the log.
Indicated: 2:24:50
